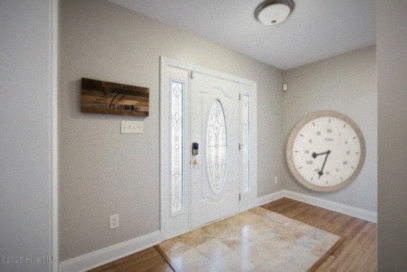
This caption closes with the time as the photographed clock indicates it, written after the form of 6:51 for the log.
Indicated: 8:33
